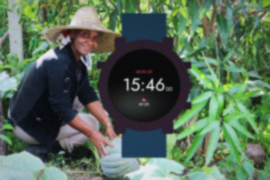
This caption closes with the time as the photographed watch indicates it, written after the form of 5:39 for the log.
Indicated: 15:46
